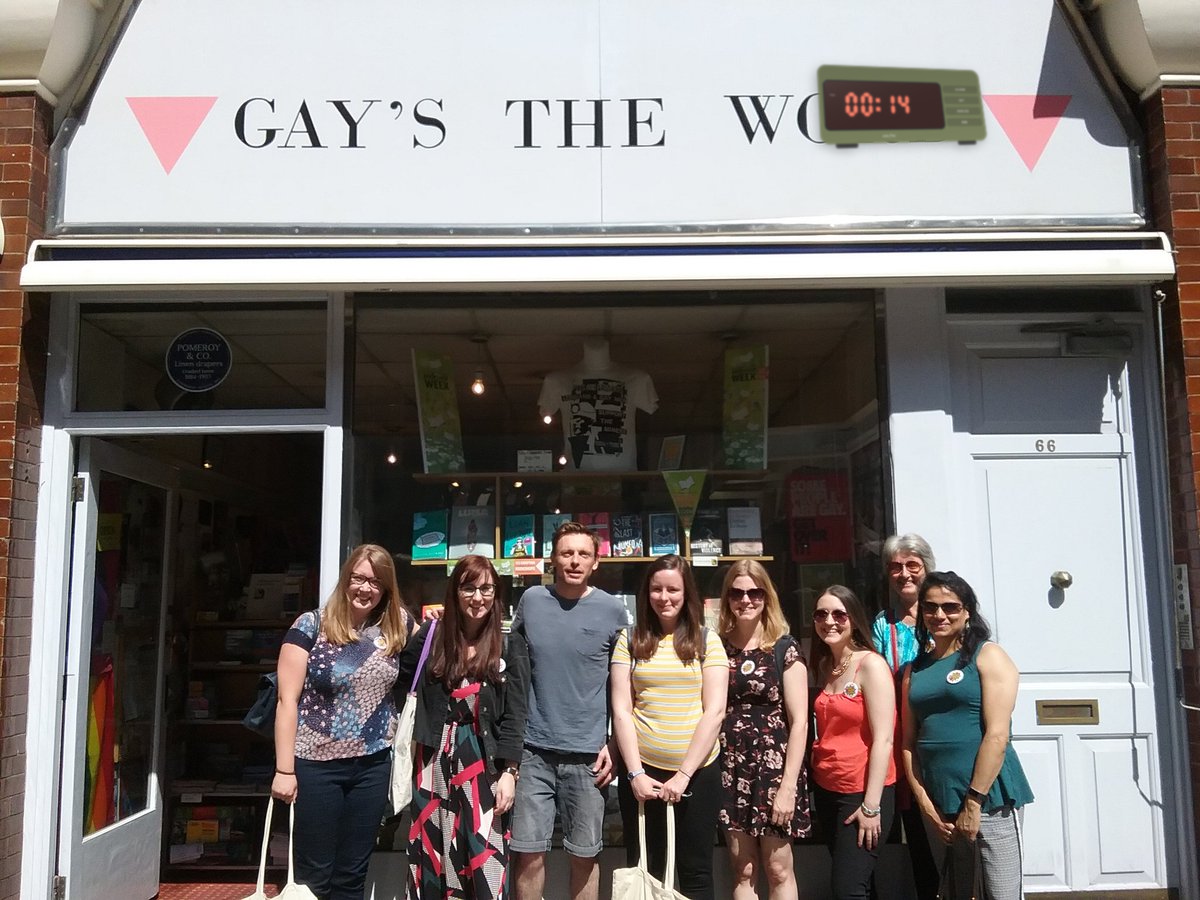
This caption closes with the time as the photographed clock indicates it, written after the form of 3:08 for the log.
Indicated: 0:14
